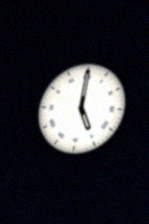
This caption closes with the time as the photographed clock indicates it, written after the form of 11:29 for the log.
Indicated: 5:00
